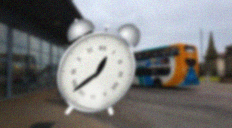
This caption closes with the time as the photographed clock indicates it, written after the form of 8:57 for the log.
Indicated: 12:38
